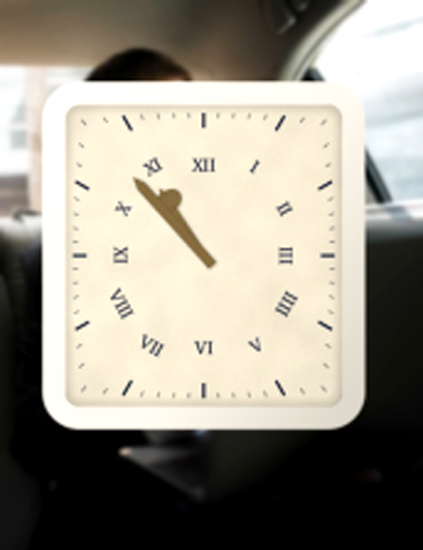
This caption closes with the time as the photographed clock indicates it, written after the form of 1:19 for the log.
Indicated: 10:53
